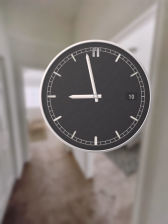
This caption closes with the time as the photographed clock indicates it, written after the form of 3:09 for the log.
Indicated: 8:58
